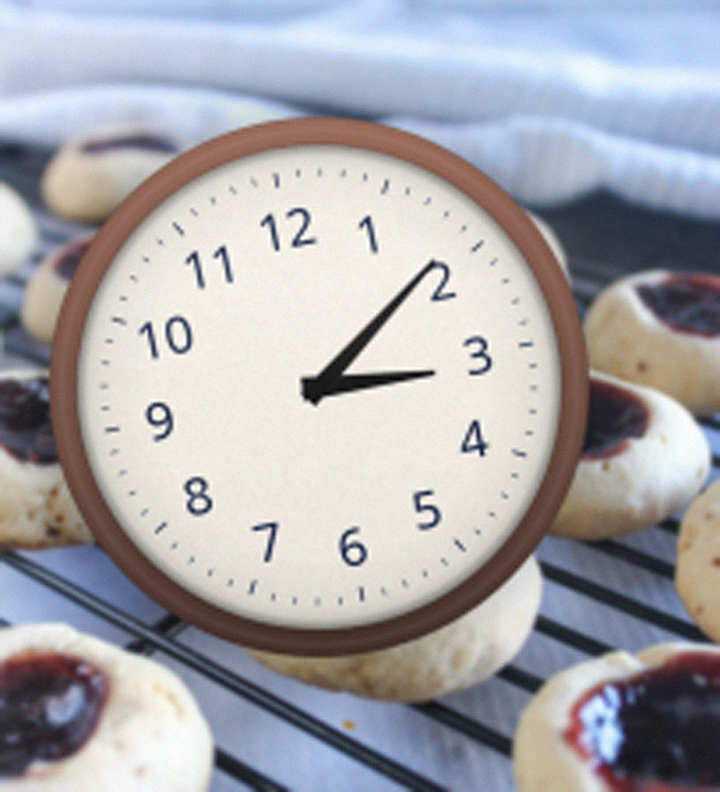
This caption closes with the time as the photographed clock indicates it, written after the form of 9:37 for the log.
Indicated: 3:09
